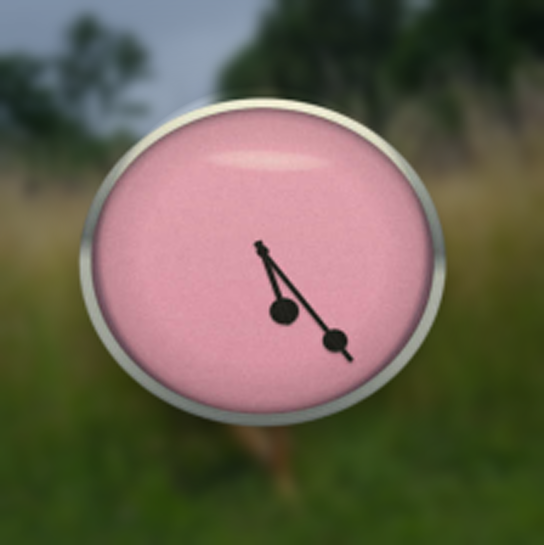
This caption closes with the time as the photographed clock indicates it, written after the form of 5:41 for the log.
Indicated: 5:24
